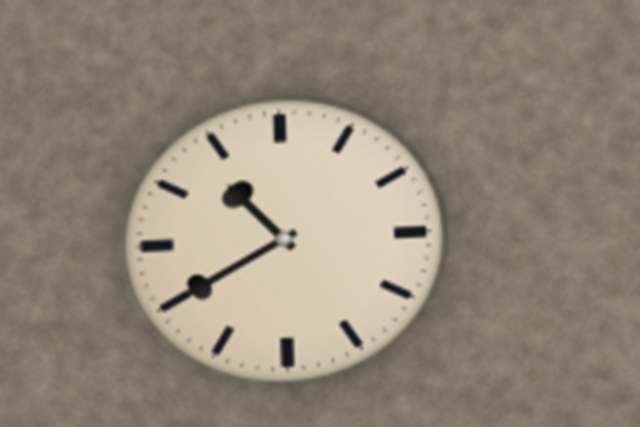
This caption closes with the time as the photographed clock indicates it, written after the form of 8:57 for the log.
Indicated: 10:40
